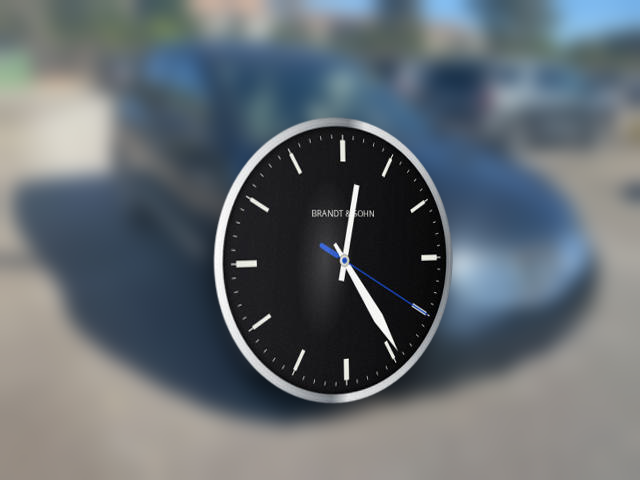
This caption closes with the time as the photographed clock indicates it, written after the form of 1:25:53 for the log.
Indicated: 12:24:20
